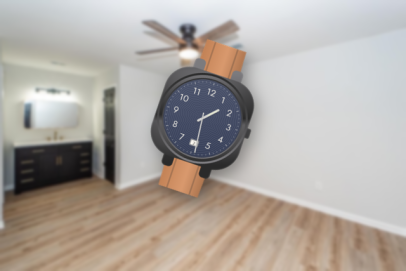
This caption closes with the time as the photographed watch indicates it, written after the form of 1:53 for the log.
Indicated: 1:29
